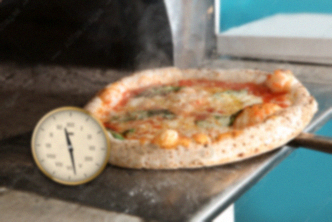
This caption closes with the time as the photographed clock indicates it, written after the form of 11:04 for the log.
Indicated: 11:28
